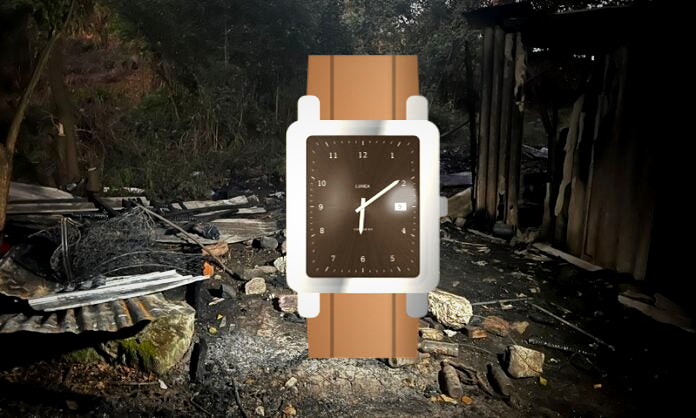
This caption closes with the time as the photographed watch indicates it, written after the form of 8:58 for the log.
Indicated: 6:09
